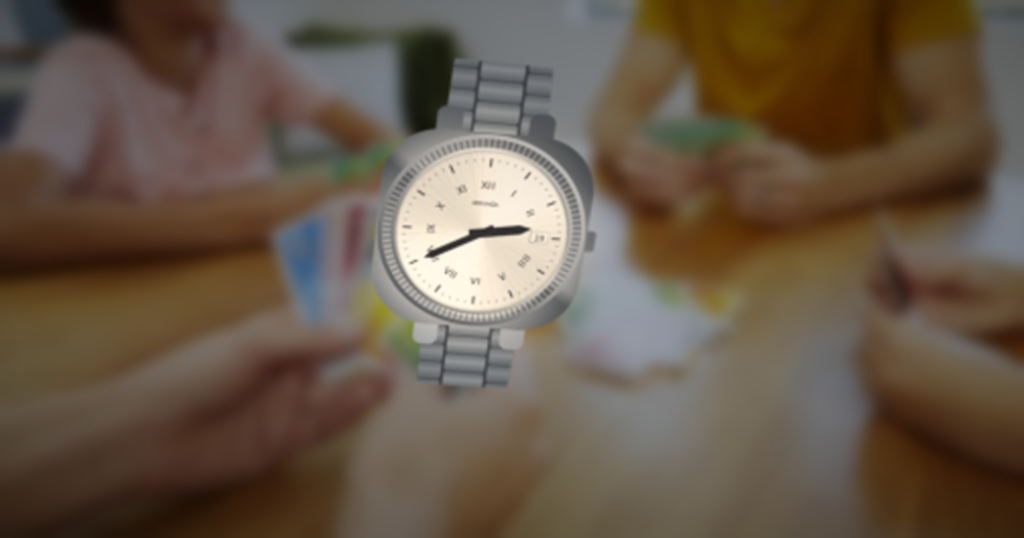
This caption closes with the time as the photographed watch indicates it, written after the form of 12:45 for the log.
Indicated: 2:40
